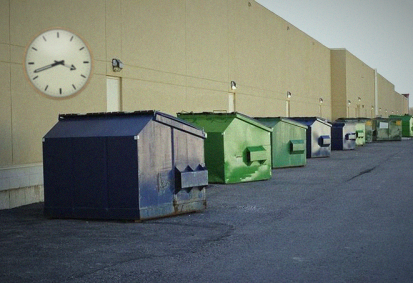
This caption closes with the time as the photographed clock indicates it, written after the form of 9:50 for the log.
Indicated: 3:42
